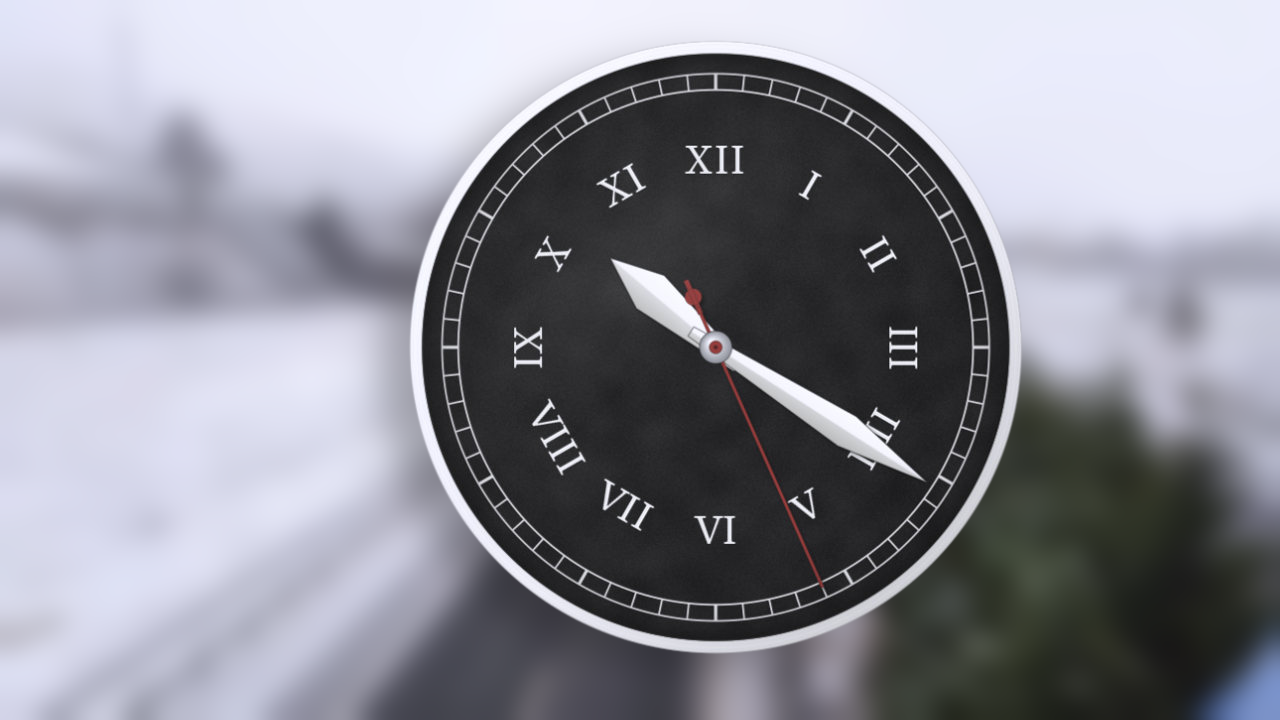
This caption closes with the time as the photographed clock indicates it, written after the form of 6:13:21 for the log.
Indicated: 10:20:26
